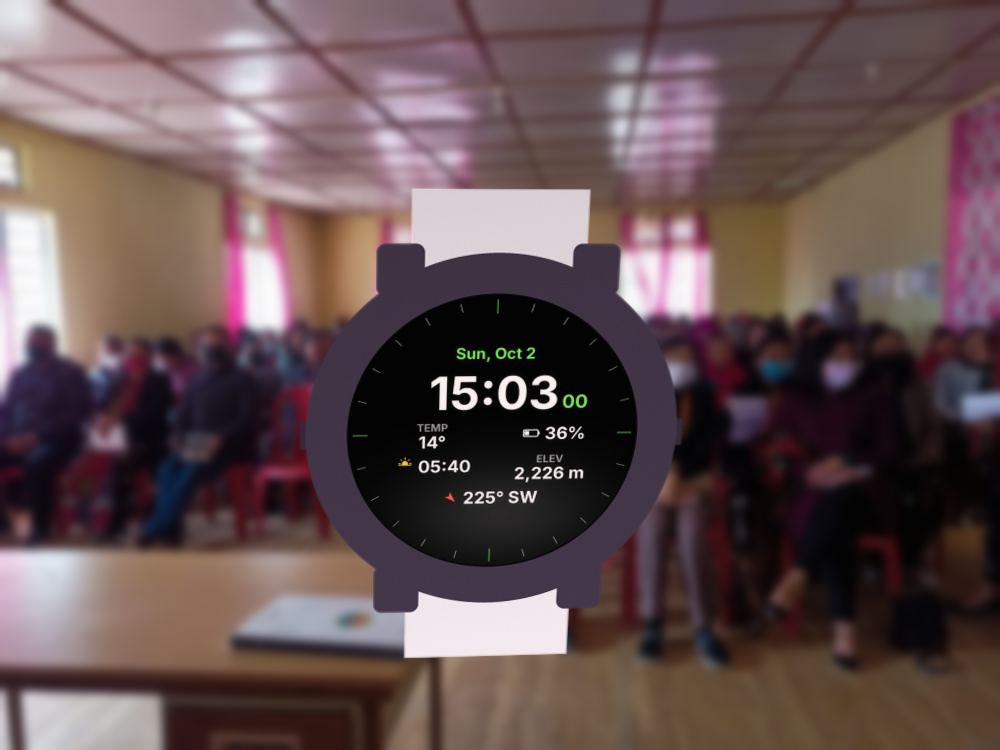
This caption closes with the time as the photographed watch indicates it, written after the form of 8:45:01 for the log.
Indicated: 15:03:00
